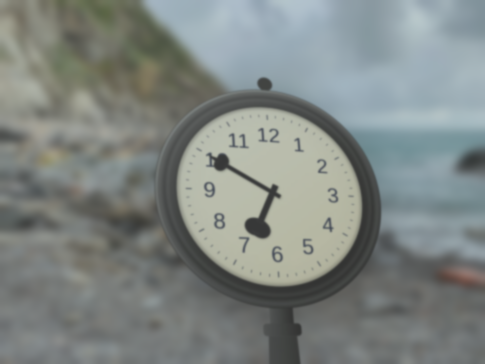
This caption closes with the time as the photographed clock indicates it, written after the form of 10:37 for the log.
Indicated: 6:50
